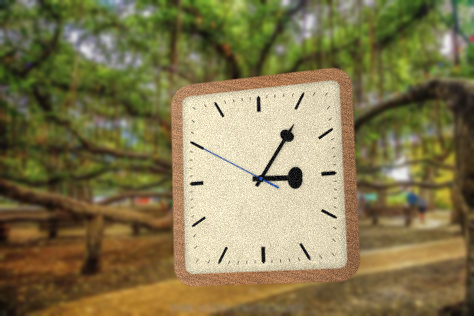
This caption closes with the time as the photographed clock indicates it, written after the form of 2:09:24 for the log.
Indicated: 3:05:50
